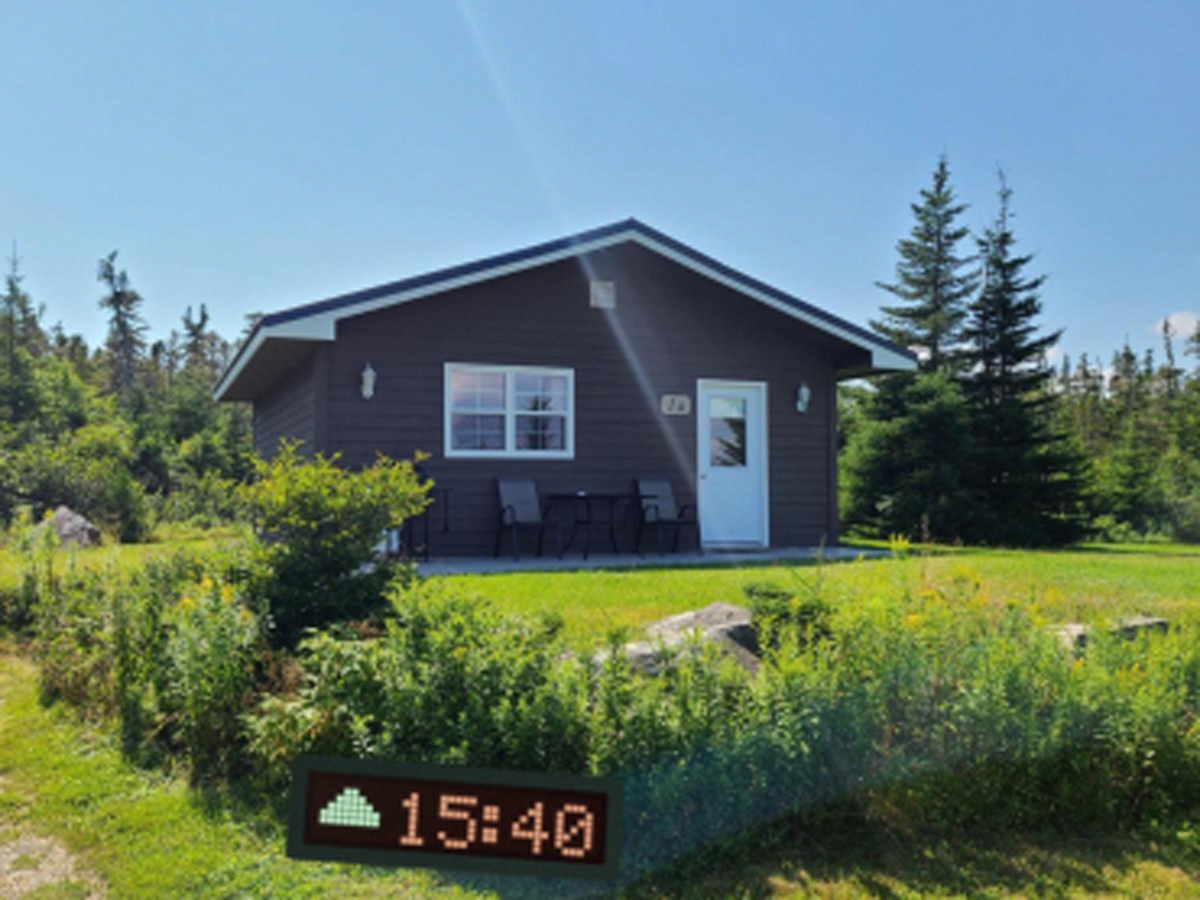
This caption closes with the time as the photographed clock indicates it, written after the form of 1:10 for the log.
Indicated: 15:40
